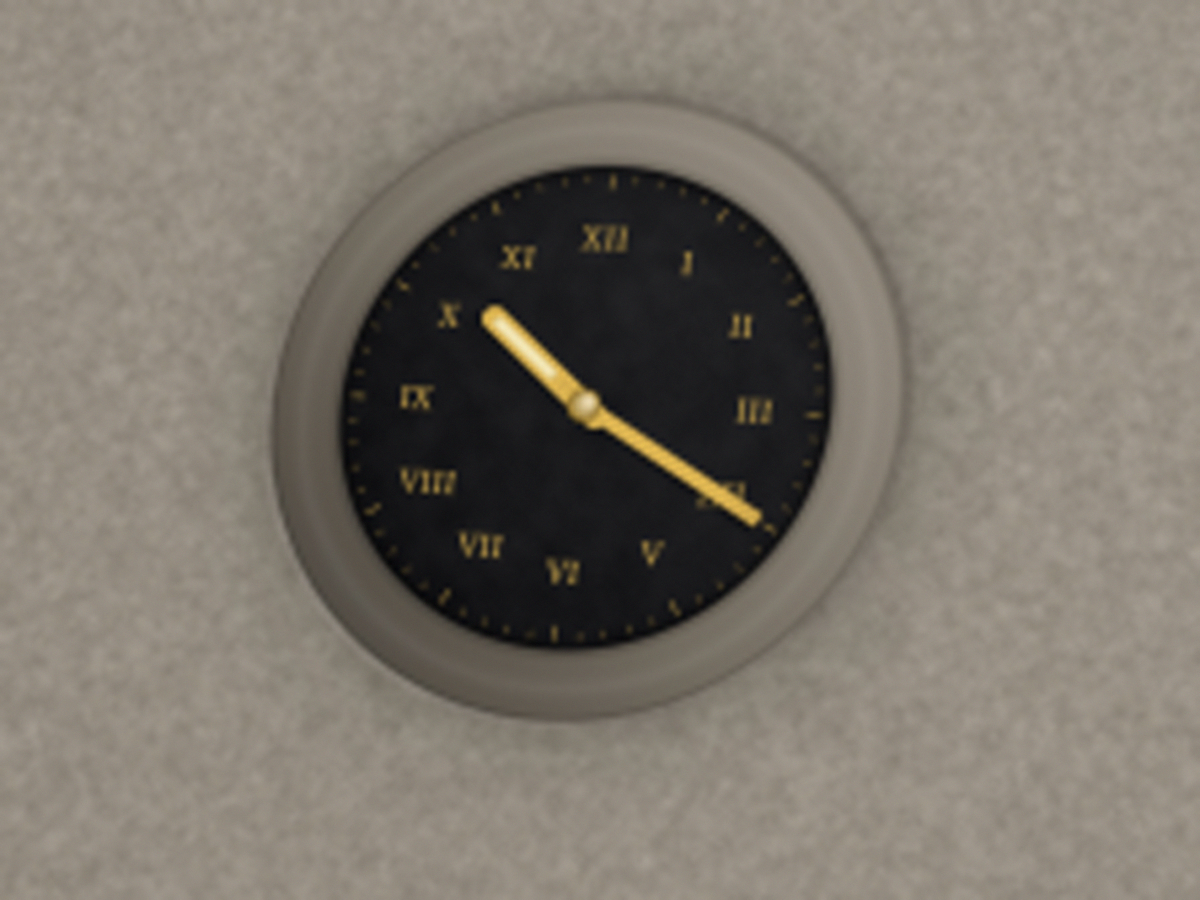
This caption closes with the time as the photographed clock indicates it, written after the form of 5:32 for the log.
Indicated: 10:20
